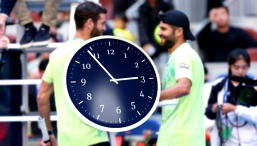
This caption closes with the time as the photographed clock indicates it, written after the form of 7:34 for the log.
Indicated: 2:54
